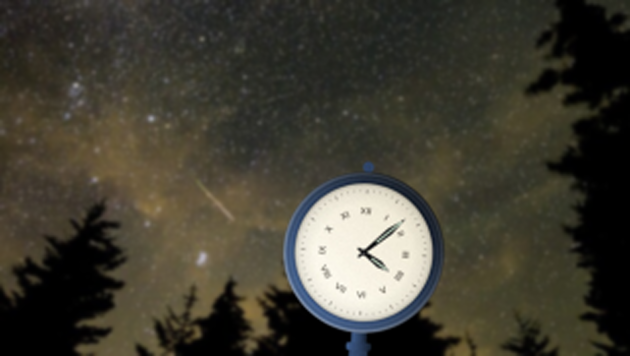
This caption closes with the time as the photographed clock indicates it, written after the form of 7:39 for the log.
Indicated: 4:08
